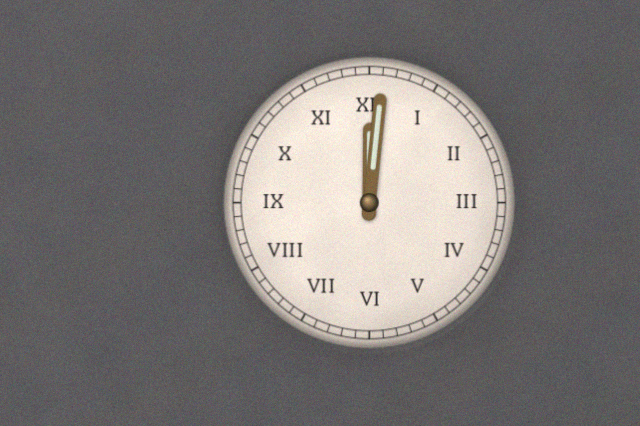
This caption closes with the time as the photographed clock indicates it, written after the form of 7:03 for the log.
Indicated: 12:01
